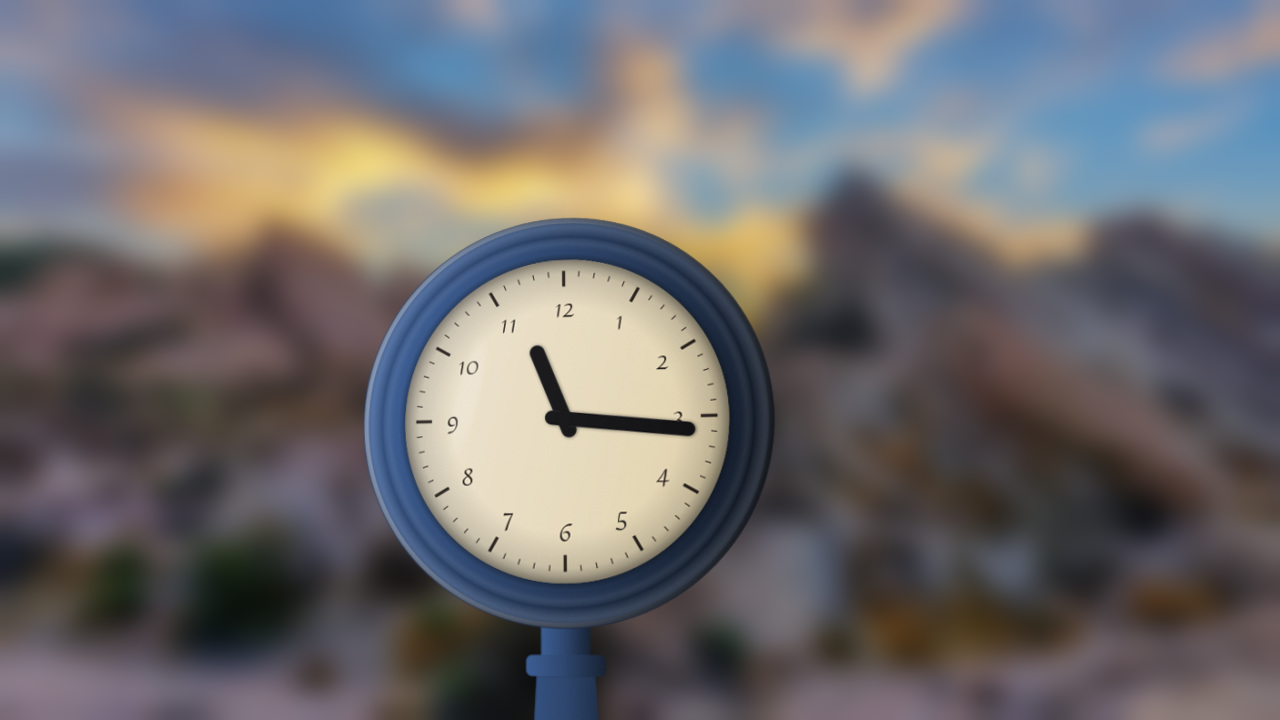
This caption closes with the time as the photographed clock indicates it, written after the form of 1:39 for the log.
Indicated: 11:16
